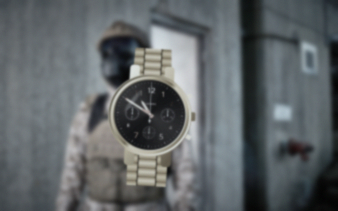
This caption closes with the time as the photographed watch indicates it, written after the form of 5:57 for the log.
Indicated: 10:50
